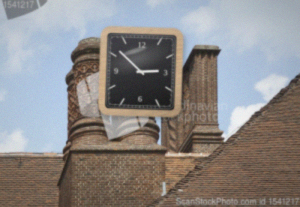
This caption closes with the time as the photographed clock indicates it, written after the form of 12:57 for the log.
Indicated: 2:52
